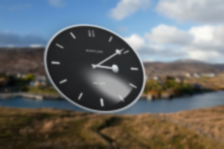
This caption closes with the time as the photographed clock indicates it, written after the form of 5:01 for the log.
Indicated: 3:09
